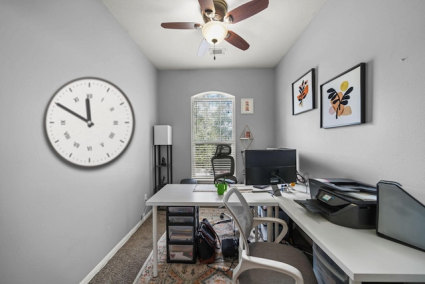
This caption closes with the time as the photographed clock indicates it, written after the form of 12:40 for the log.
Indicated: 11:50
